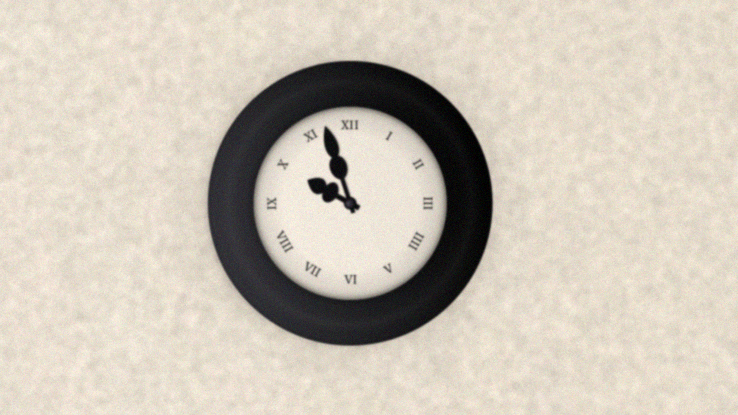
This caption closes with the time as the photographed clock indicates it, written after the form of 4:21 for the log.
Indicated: 9:57
